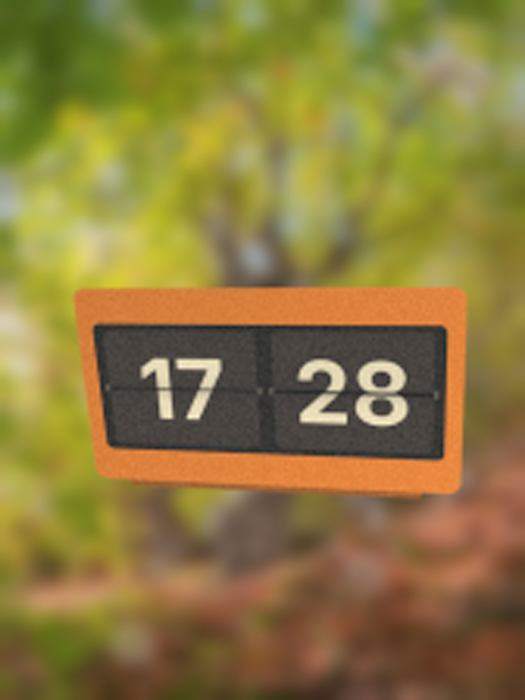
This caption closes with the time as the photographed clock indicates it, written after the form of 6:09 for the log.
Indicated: 17:28
